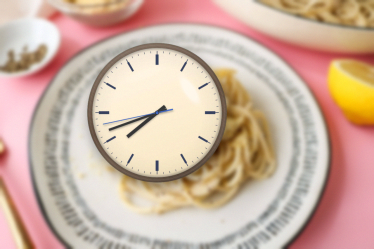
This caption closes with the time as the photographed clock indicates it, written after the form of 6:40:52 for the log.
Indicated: 7:41:43
